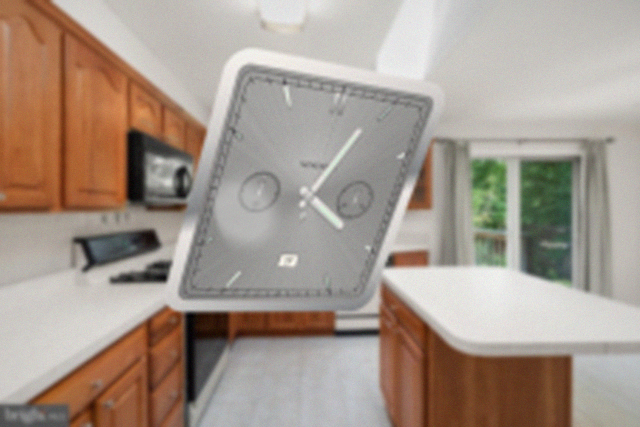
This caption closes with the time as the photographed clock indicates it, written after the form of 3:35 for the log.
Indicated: 4:04
